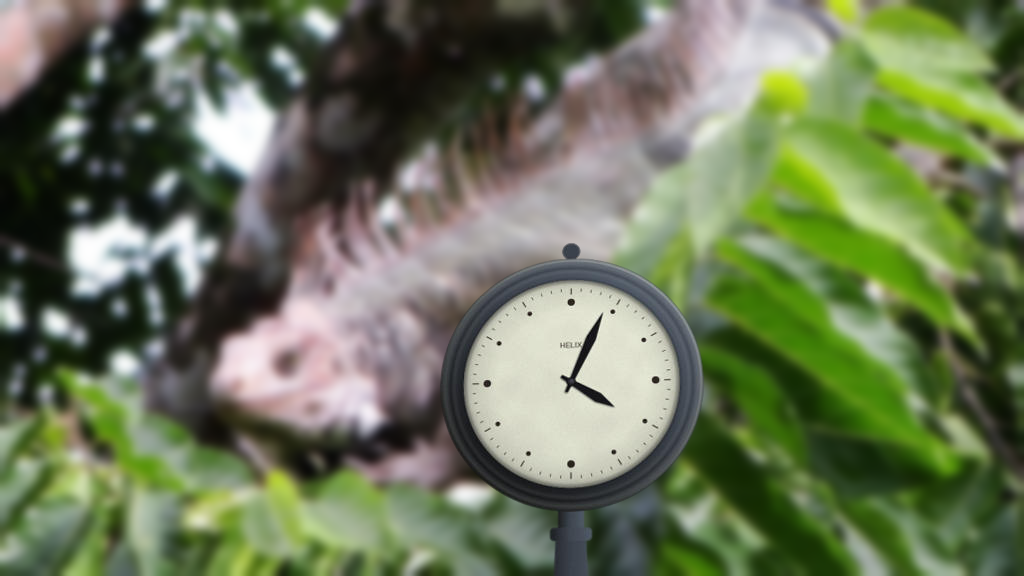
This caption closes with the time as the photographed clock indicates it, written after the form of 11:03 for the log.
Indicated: 4:04
